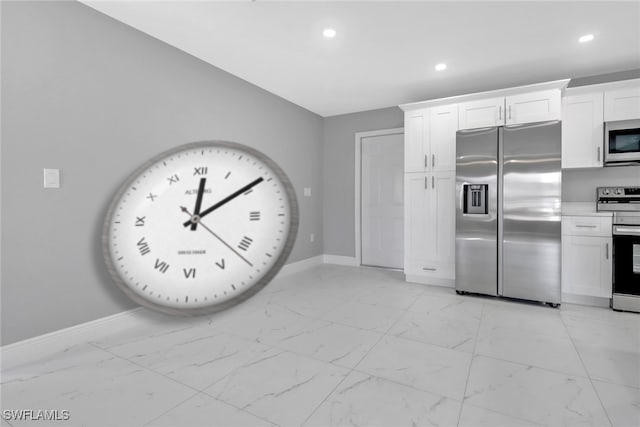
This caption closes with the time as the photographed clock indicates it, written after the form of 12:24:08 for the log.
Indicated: 12:09:22
